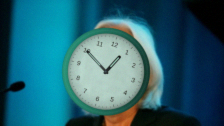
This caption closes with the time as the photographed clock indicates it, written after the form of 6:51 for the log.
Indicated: 12:50
